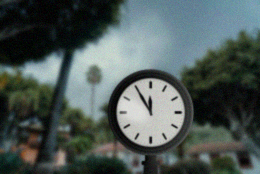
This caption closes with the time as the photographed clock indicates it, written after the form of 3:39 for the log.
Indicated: 11:55
